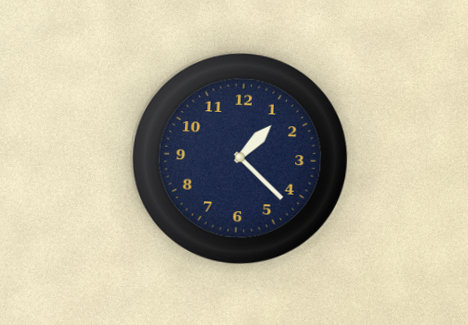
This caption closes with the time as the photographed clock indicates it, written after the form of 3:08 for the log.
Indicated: 1:22
